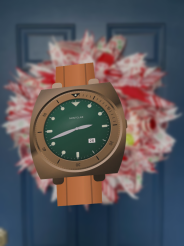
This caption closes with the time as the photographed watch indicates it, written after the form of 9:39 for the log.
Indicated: 2:42
